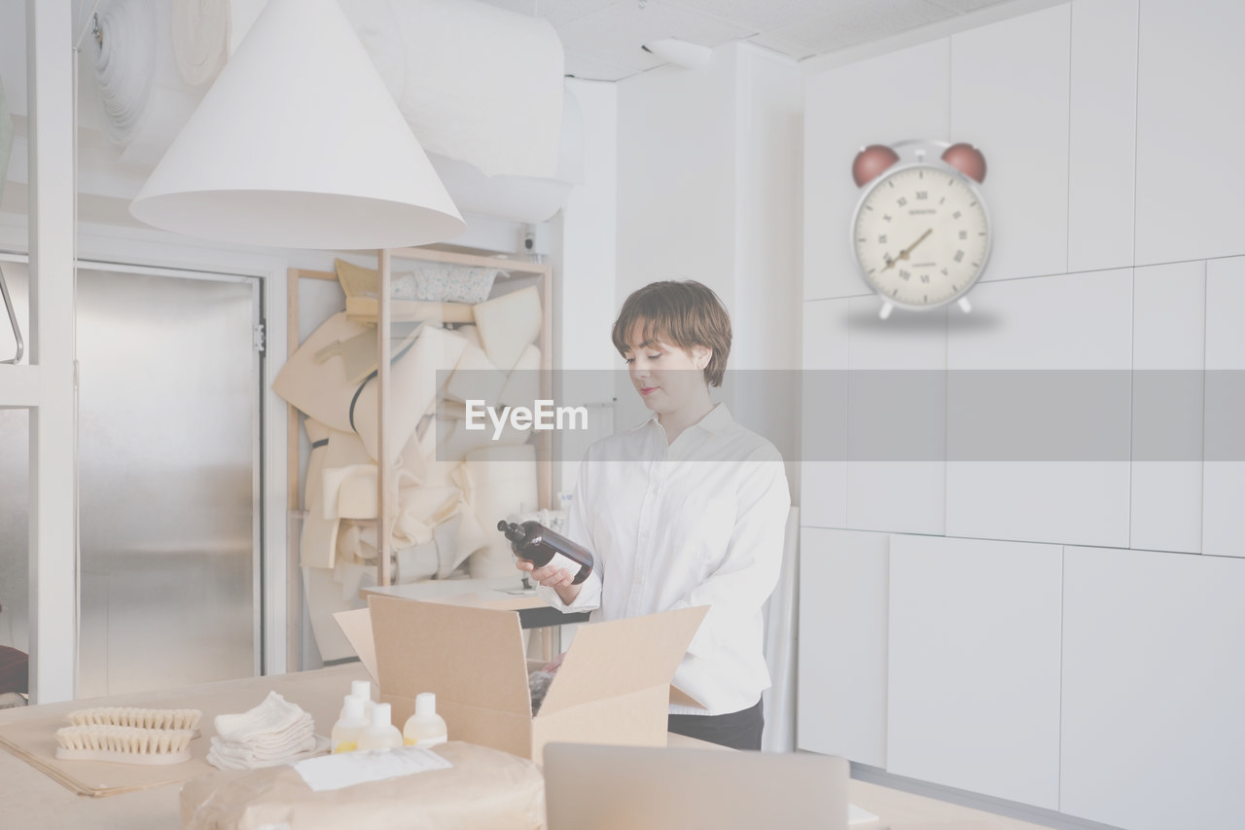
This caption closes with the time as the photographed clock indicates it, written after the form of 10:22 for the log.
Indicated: 7:39
